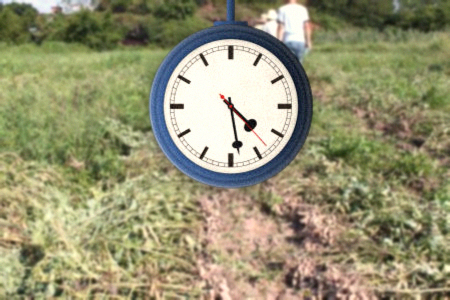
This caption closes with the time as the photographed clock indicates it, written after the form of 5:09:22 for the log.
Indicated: 4:28:23
